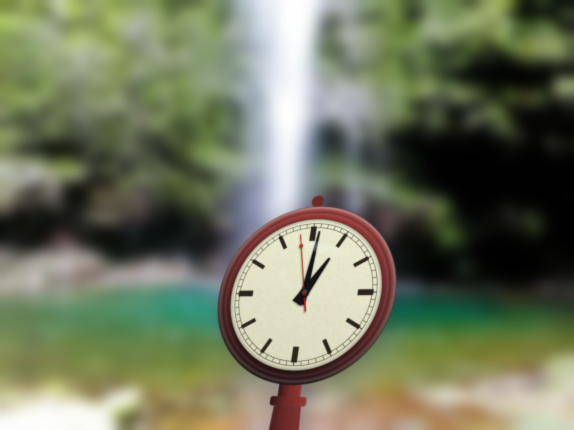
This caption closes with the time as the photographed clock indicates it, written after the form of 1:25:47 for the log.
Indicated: 1:00:58
